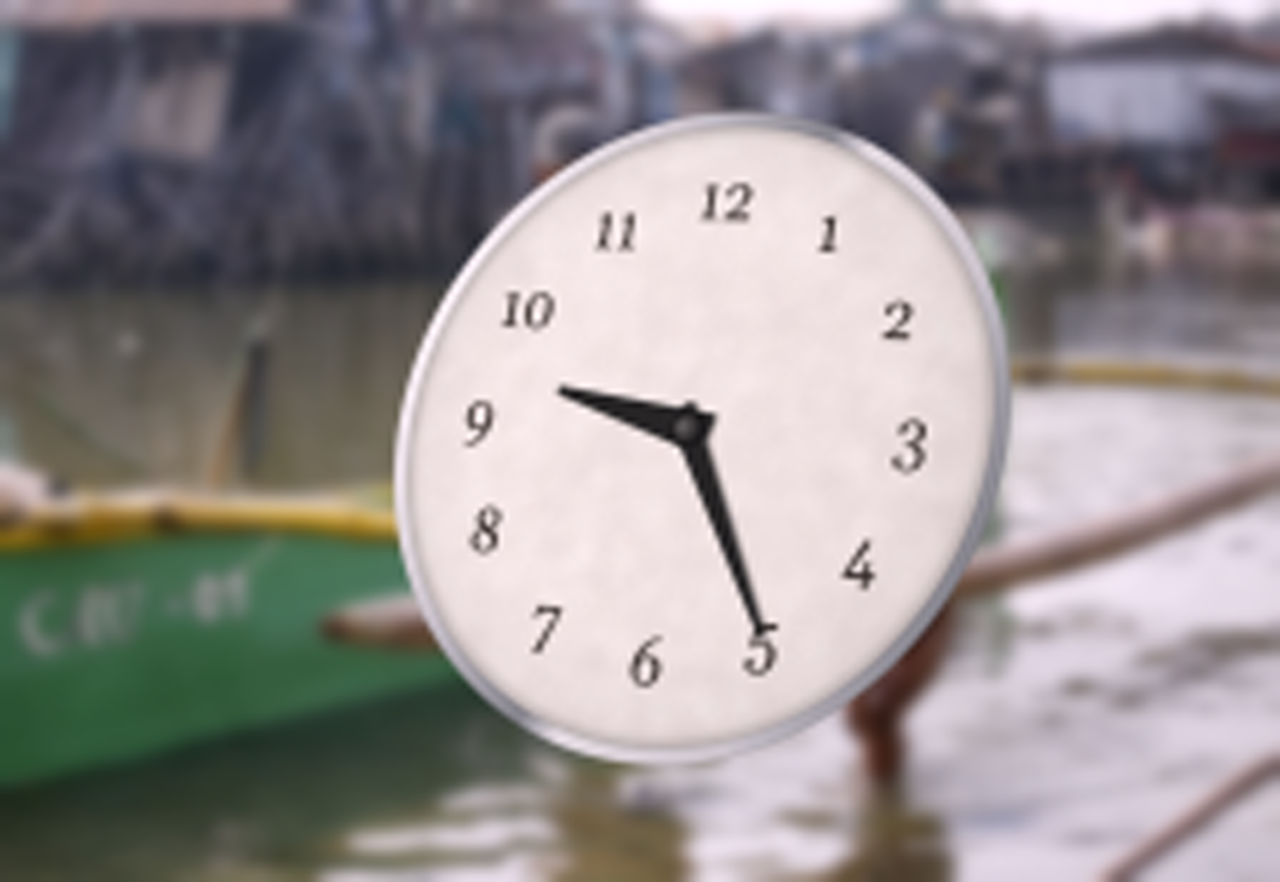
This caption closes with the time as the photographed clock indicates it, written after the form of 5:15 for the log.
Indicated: 9:25
